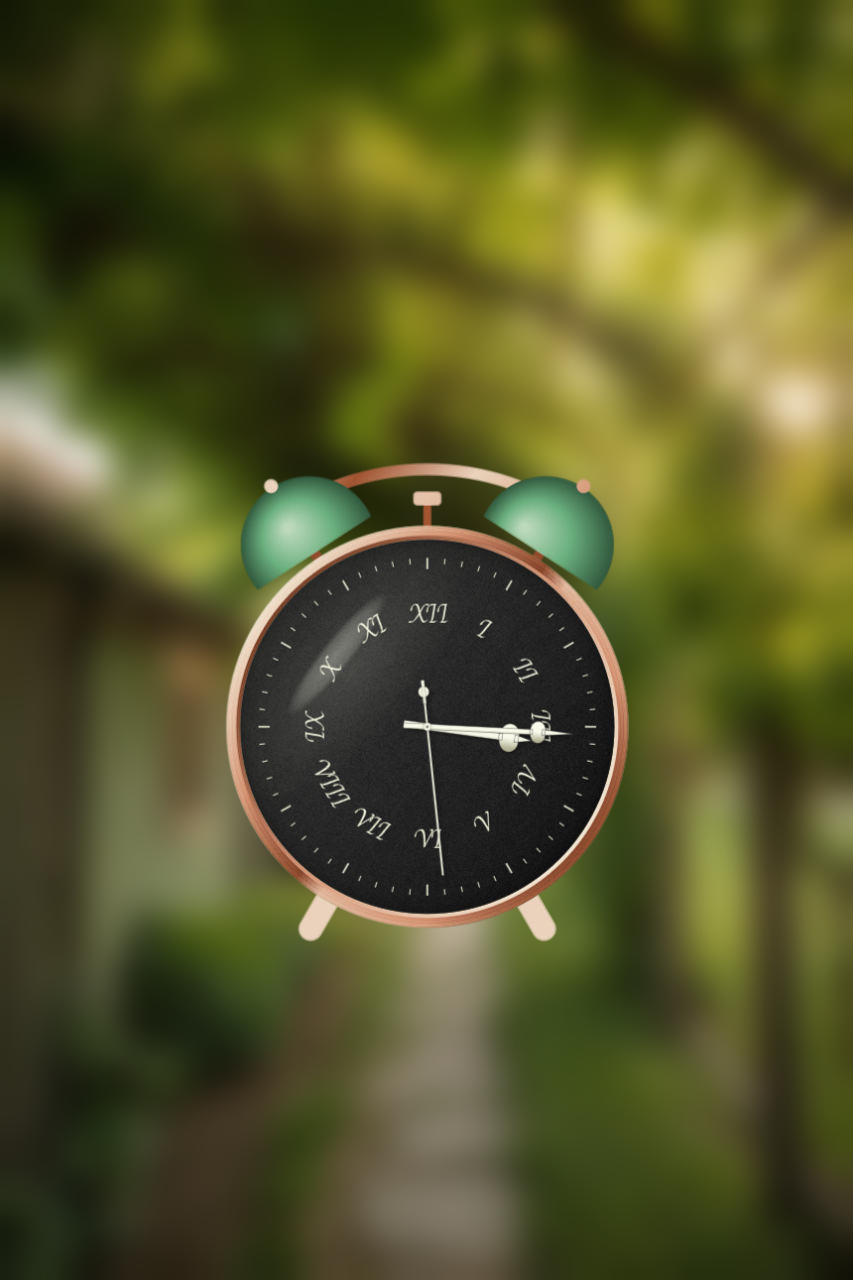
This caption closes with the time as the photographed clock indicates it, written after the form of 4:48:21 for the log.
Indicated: 3:15:29
